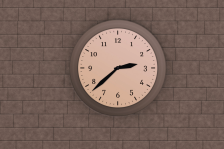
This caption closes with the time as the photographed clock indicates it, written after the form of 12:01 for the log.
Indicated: 2:38
